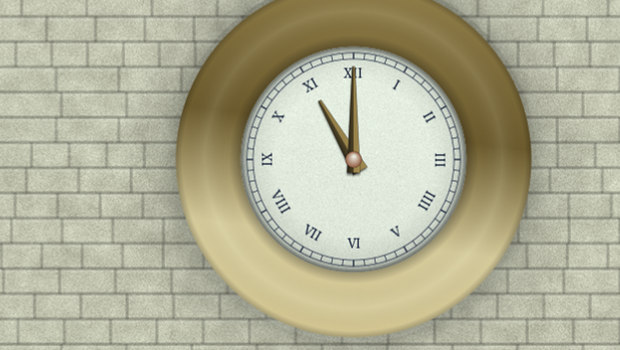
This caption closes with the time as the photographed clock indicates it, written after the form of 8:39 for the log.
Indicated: 11:00
